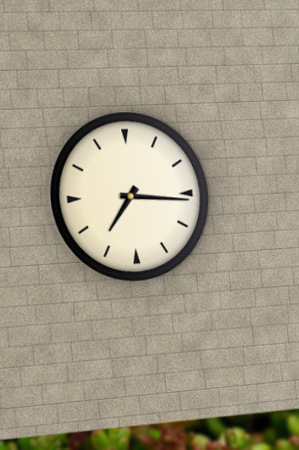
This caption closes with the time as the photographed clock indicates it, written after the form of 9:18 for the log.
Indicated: 7:16
